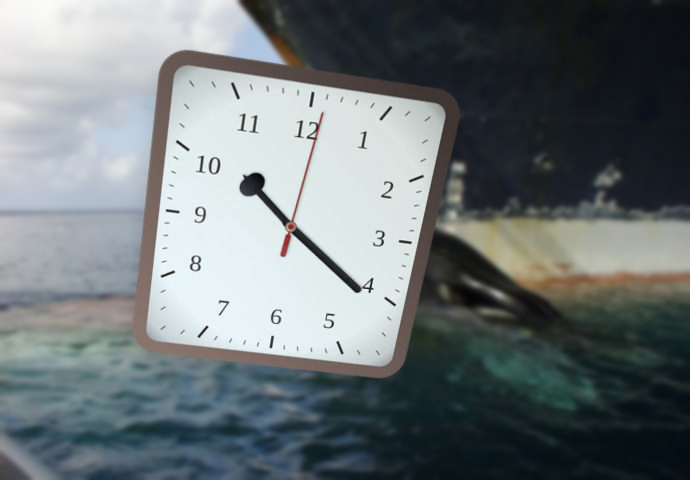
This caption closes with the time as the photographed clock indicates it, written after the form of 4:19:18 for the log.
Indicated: 10:21:01
